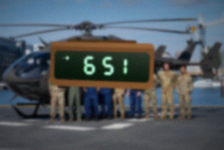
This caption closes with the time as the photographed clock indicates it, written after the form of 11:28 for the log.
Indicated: 6:51
